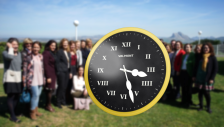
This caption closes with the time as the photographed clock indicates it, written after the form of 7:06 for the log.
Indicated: 3:27
